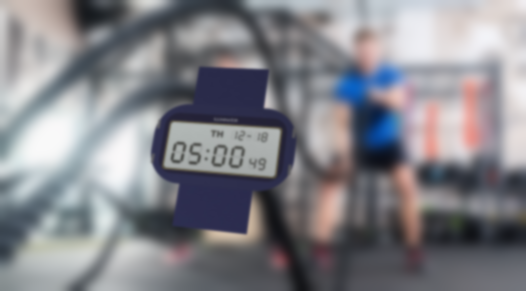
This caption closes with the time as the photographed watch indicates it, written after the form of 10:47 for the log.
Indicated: 5:00
